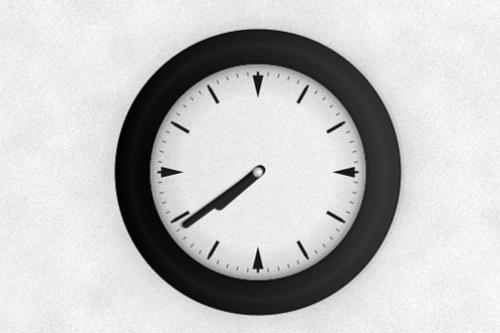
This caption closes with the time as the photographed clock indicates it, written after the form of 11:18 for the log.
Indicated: 7:39
